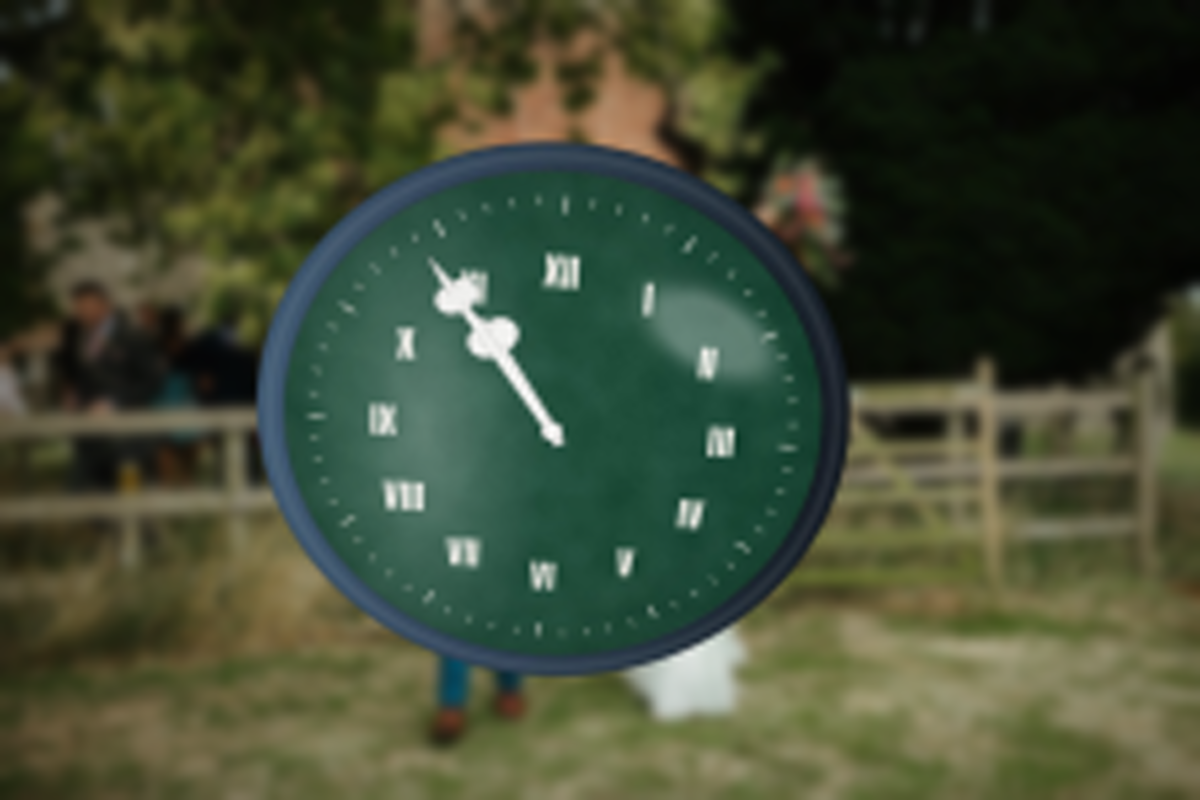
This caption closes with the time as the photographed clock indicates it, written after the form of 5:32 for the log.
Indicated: 10:54
